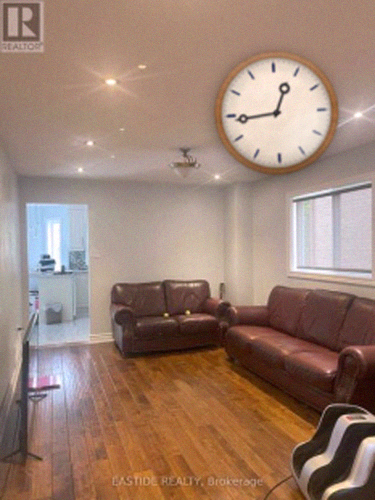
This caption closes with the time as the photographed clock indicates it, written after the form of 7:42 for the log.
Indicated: 12:44
